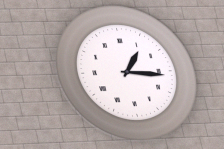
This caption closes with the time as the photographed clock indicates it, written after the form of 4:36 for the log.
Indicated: 1:16
